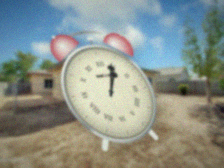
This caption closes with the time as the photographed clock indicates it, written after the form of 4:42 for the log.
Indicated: 1:04
